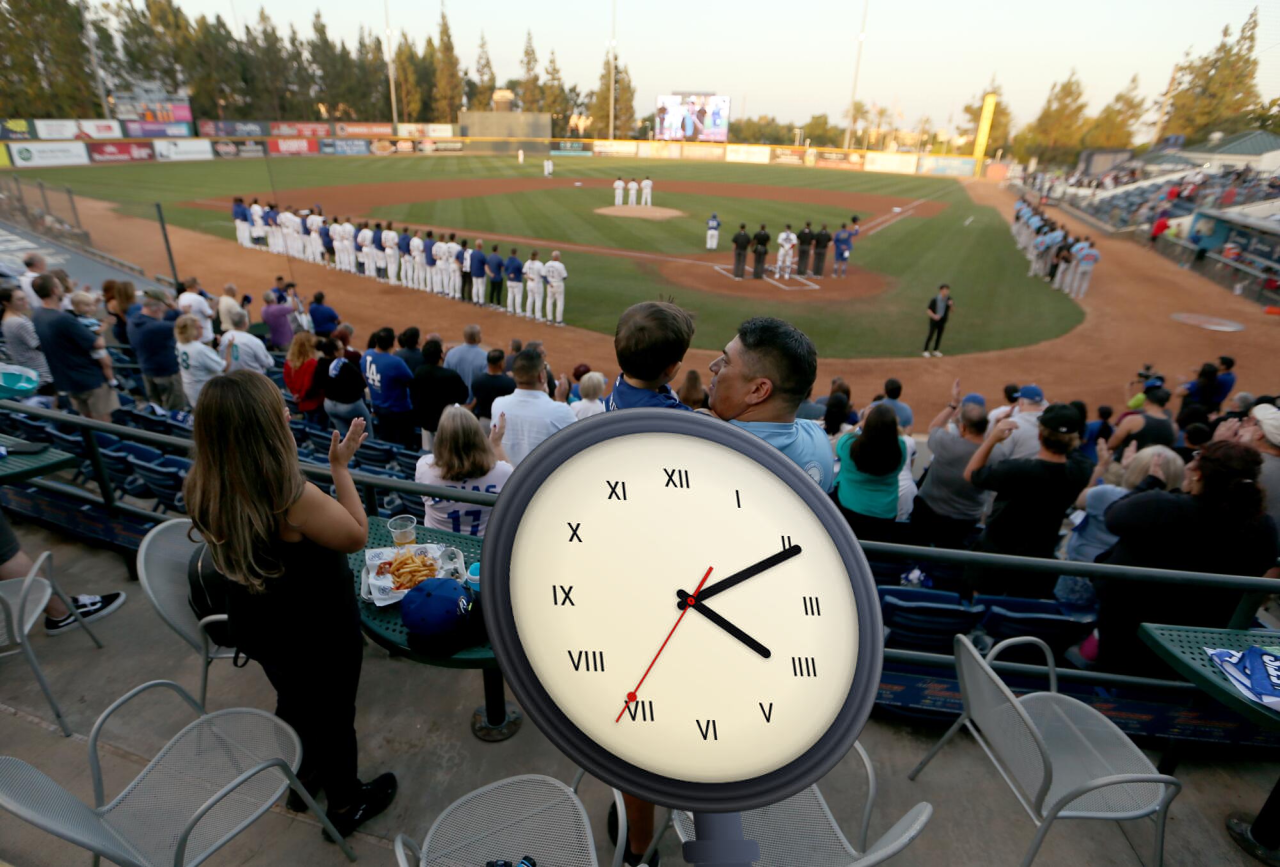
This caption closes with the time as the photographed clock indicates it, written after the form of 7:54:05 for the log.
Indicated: 4:10:36
